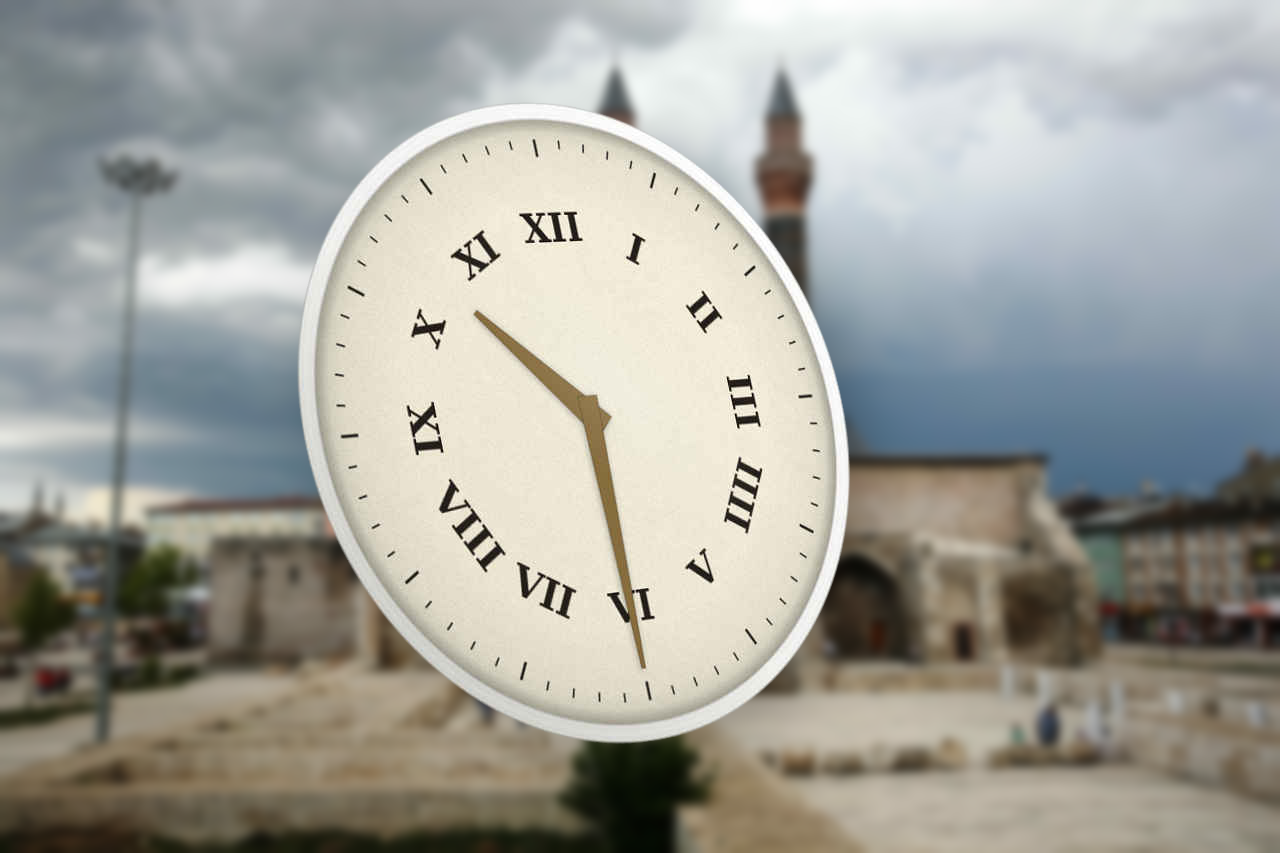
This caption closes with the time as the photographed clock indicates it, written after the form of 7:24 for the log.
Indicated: 10:30
